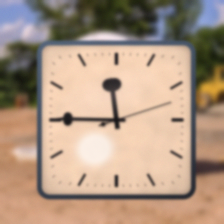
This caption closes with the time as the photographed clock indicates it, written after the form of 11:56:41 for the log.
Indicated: 11:45:12
